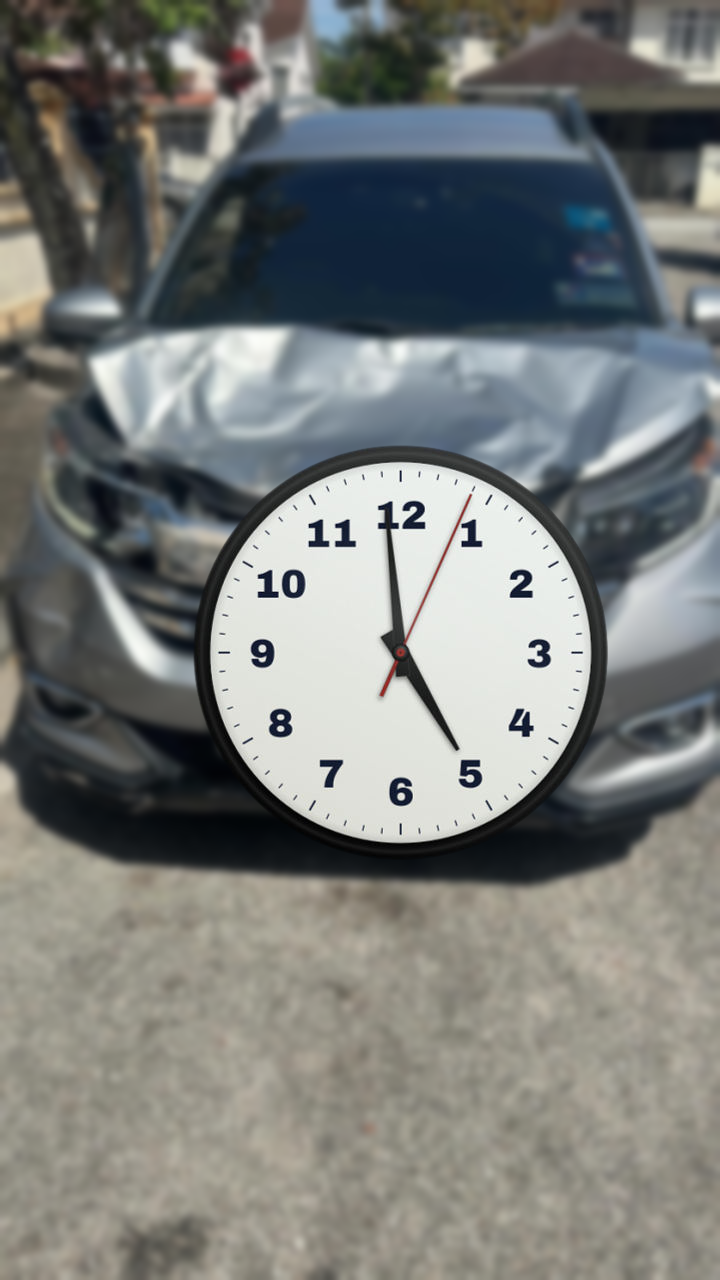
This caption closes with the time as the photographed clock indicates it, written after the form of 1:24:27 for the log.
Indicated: 4:59:04
